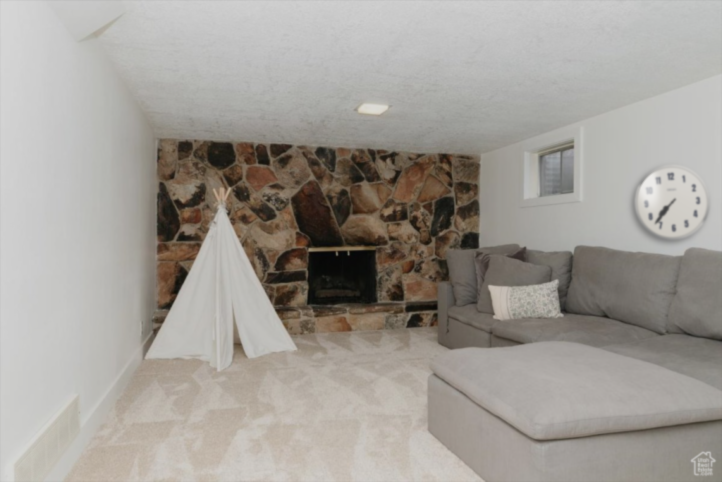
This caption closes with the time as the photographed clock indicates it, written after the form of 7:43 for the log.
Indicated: 7:37
